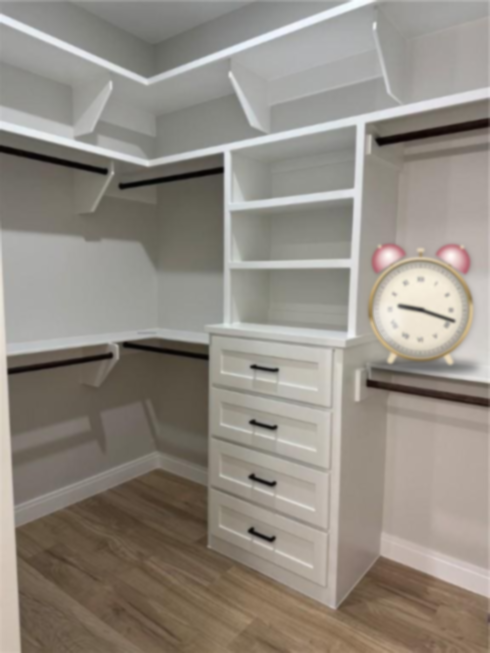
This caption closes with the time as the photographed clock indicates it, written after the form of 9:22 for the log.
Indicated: 9:18
